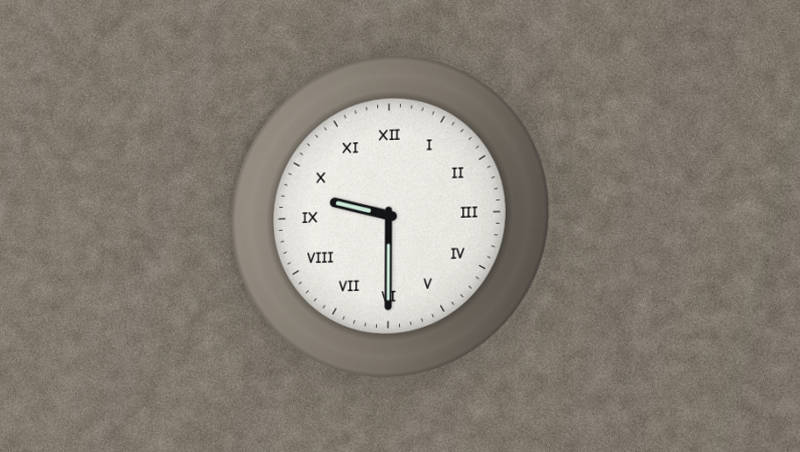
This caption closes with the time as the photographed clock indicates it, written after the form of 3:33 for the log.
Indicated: 9:30
